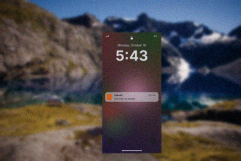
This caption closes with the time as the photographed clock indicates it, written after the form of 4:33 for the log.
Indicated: 5:43
